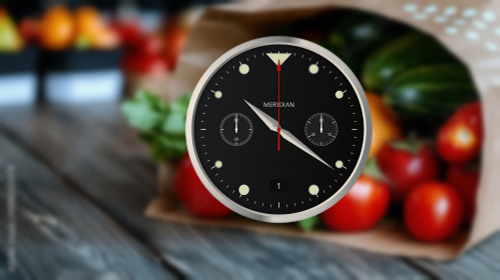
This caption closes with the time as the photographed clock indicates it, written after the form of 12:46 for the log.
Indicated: 10:21
